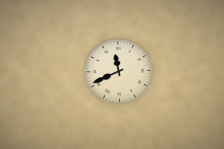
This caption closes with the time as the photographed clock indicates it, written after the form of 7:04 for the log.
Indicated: 11:41
